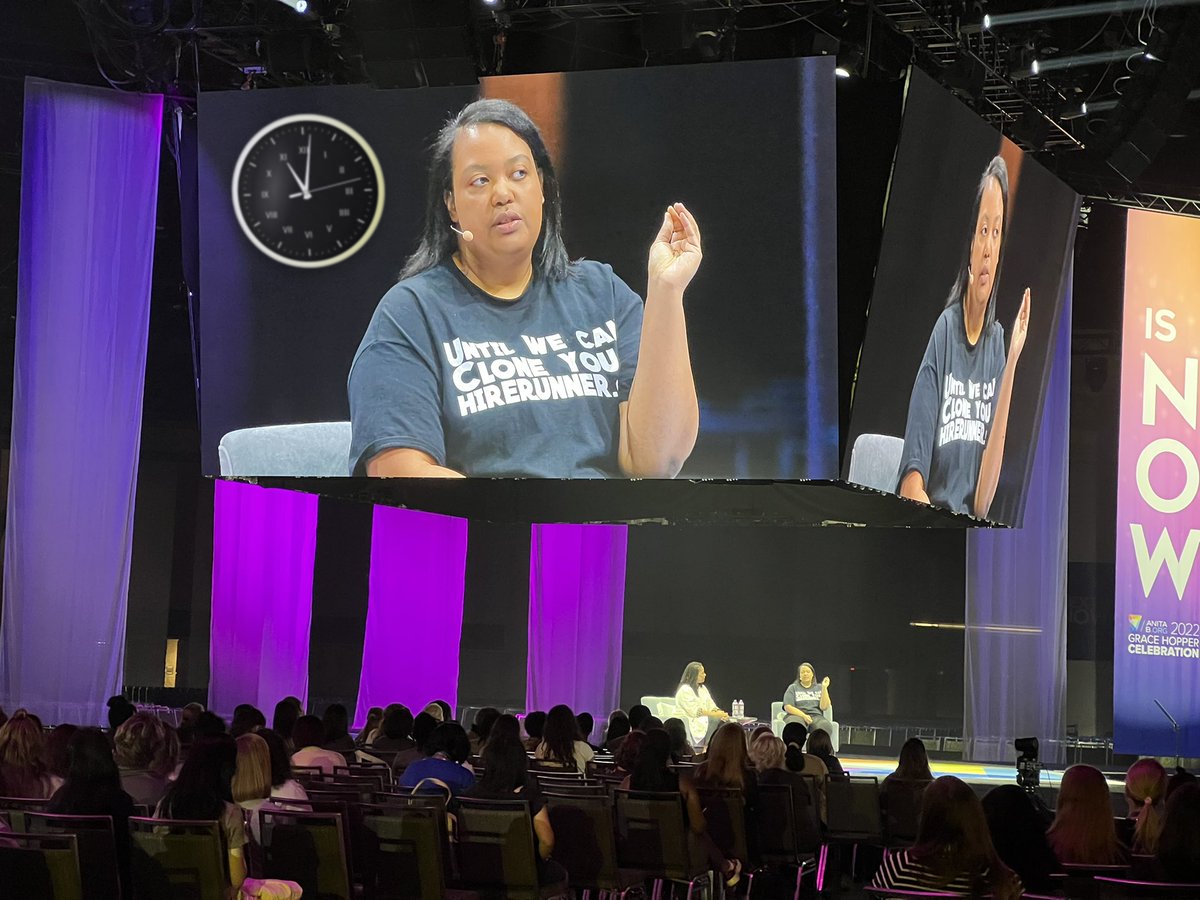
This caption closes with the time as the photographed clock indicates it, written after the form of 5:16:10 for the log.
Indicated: 11:01:13
